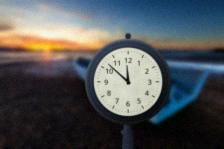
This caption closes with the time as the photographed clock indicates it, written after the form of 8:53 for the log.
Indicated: 11:52
